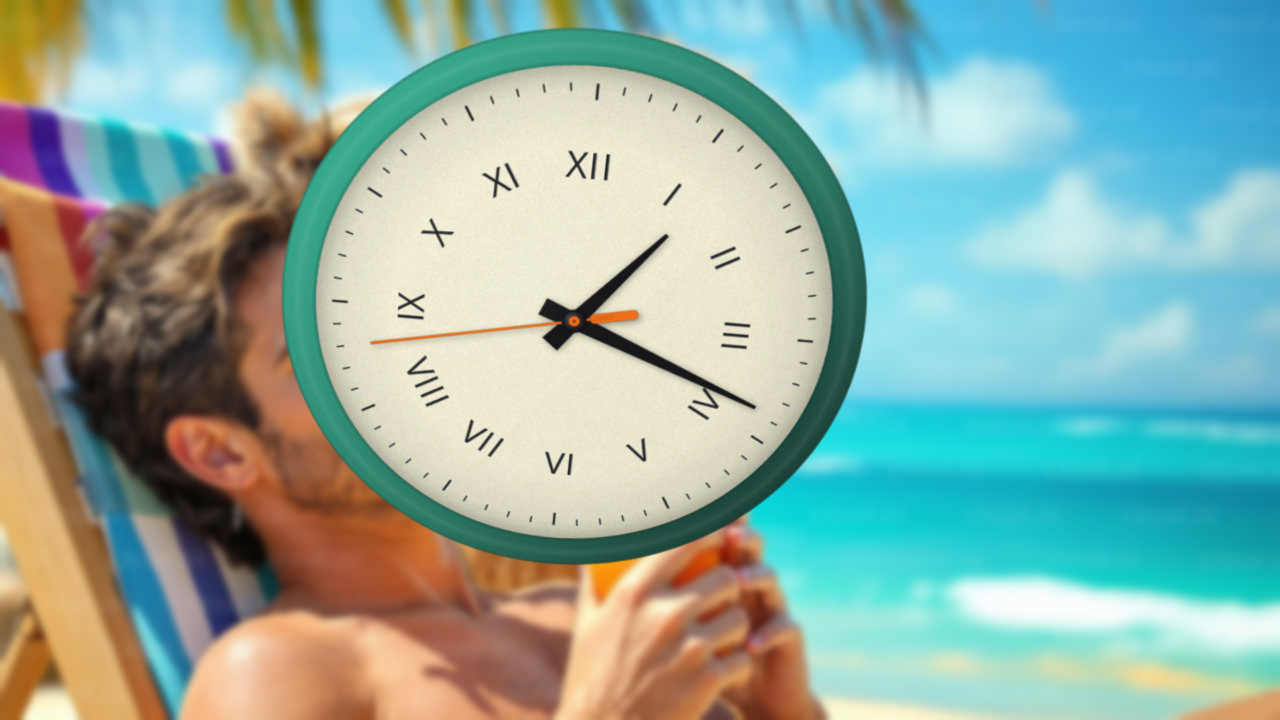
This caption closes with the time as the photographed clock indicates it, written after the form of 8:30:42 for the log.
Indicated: 1:18:43
